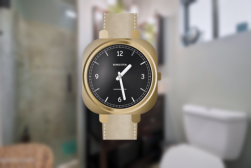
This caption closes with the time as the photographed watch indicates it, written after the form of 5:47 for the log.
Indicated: 1:28
